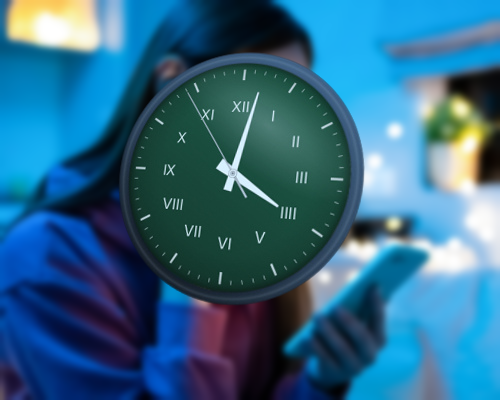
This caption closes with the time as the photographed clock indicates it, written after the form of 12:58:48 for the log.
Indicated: 4:01:54
